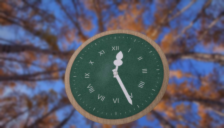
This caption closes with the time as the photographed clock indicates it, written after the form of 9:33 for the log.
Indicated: 12:26
